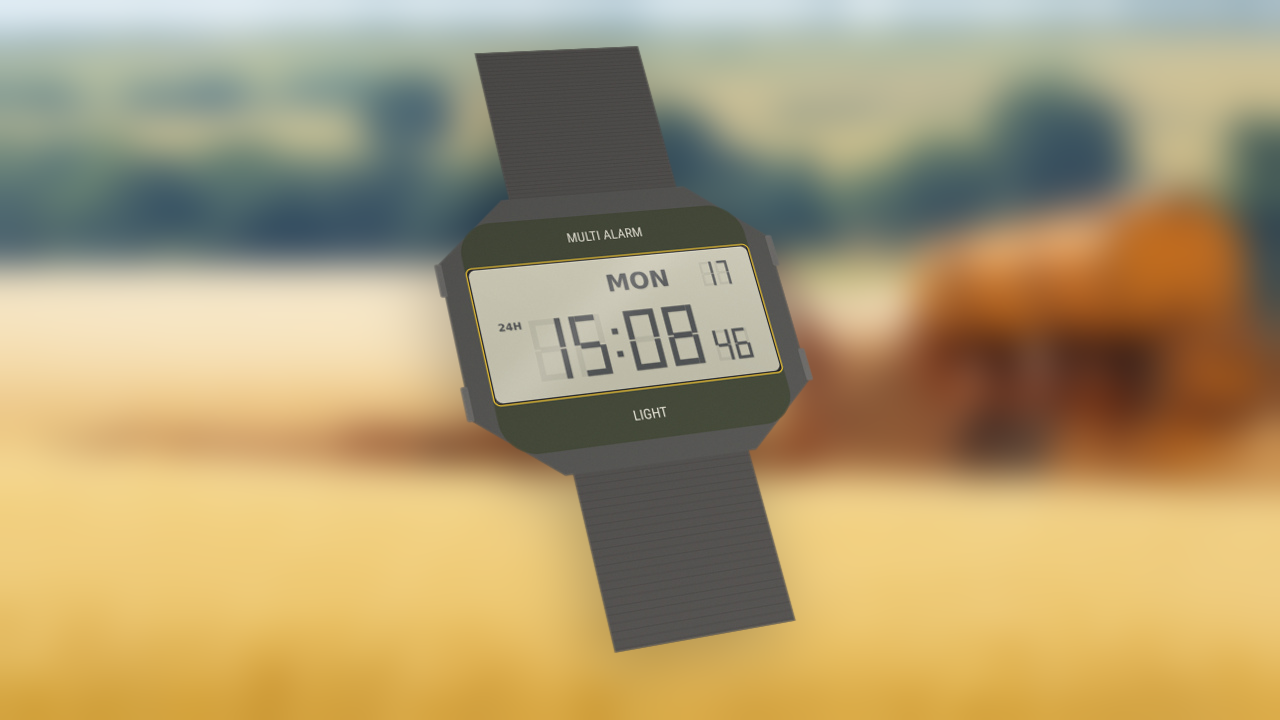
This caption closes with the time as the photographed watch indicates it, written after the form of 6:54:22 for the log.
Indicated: 15:08:46
